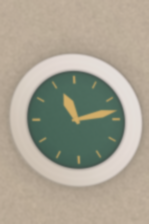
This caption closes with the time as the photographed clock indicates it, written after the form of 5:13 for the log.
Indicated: 11:13
